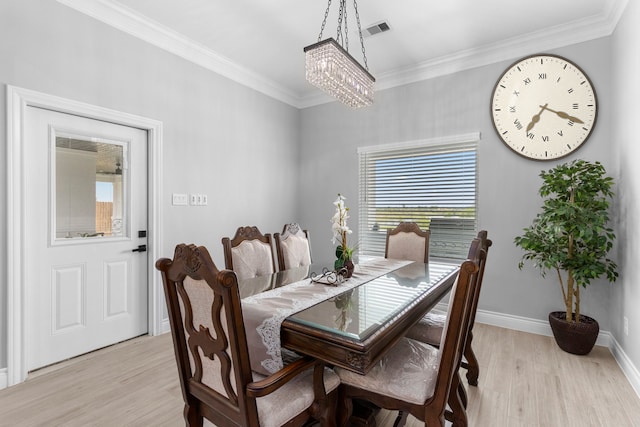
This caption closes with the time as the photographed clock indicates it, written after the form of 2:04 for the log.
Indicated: 7:19
